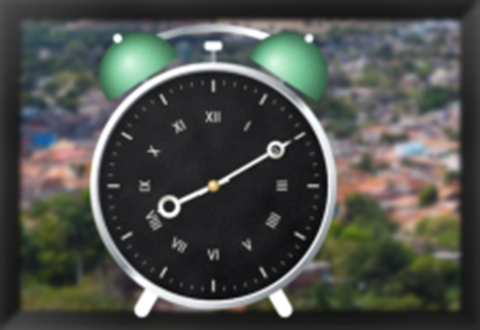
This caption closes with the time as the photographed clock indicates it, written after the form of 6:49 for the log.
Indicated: 8:10
